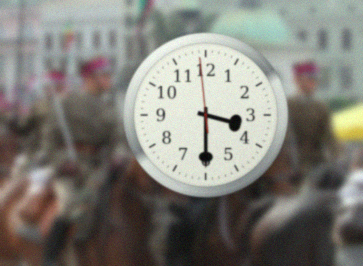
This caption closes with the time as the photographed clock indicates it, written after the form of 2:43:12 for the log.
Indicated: 3:29:59
